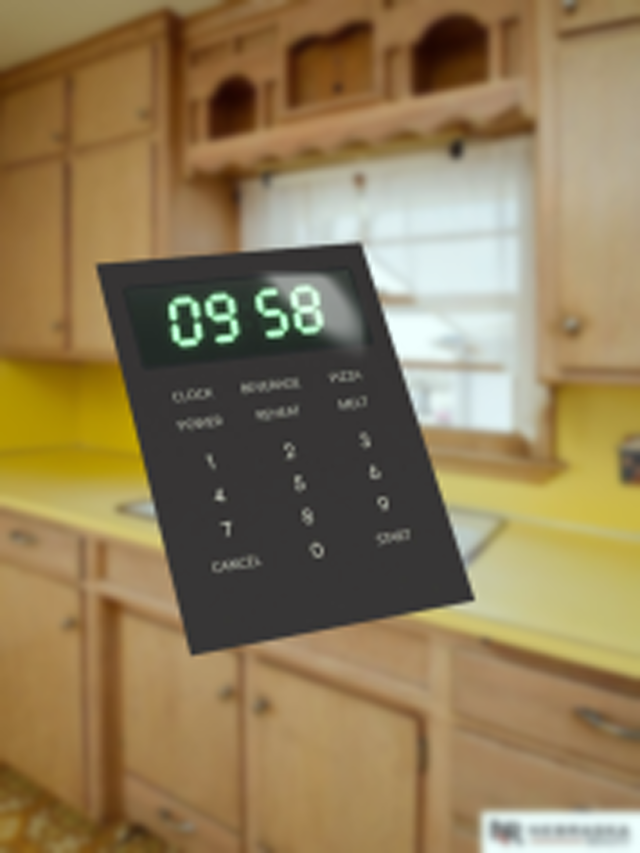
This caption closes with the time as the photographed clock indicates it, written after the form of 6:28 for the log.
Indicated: 9:58
